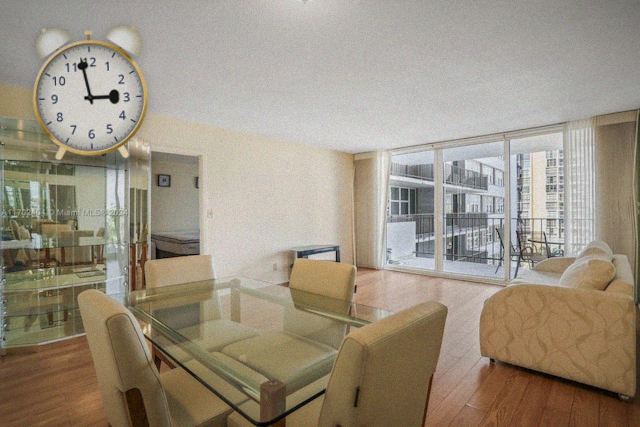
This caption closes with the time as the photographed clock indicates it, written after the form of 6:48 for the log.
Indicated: 2:58
